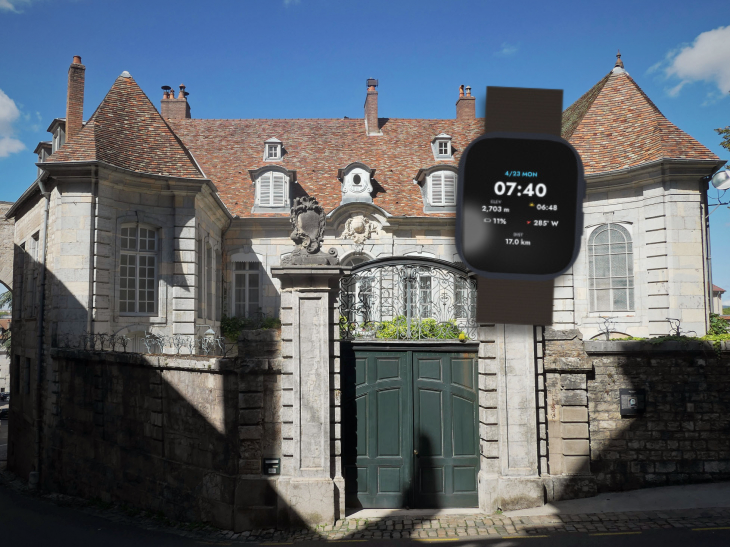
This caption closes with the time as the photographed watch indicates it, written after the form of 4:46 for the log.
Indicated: 7:40
